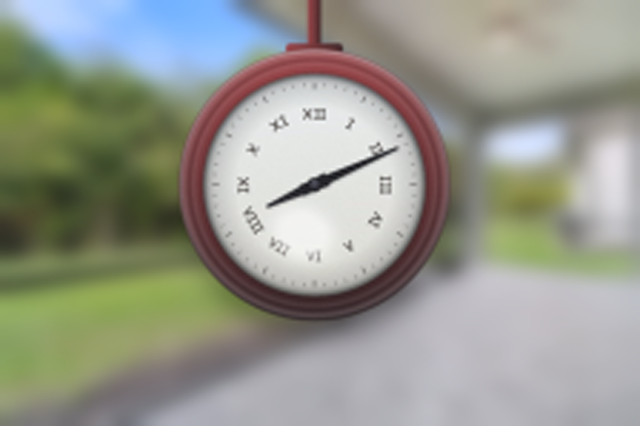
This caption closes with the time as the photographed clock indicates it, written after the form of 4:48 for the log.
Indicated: 8:11
